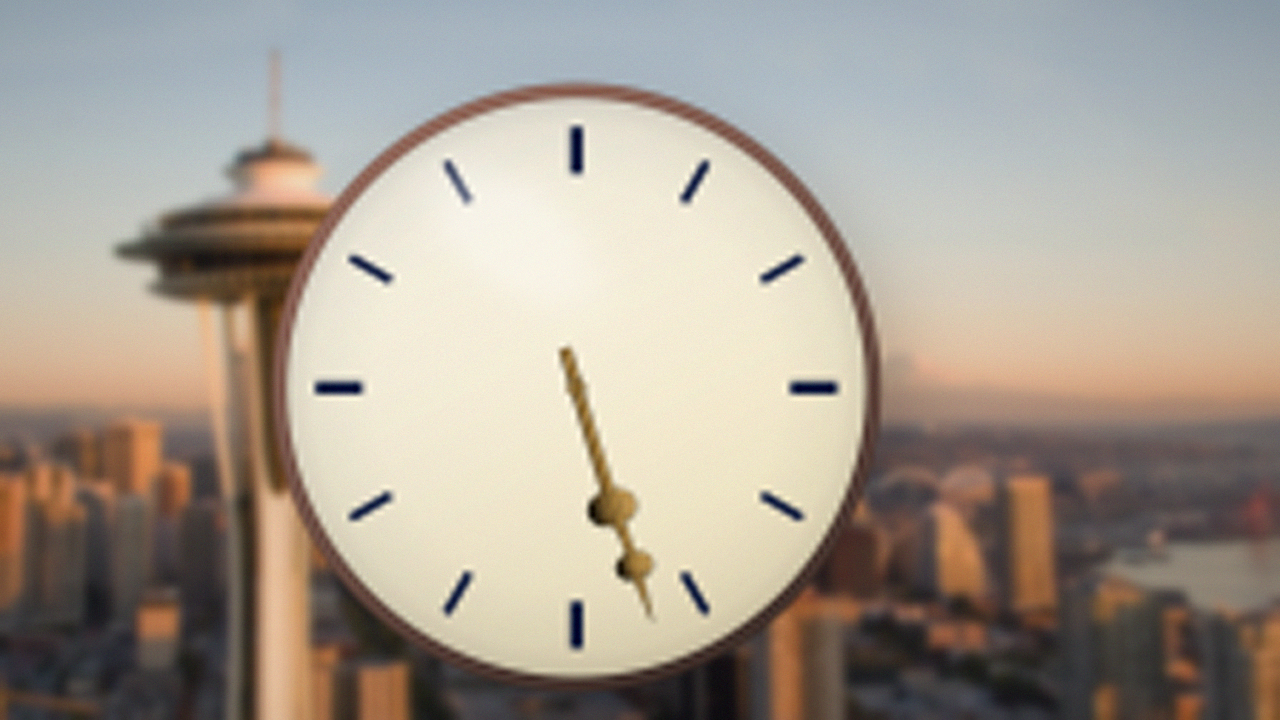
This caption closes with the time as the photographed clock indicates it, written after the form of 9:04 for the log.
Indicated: 5:27
